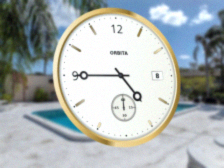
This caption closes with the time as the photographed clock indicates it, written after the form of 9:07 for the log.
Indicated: 4:45
